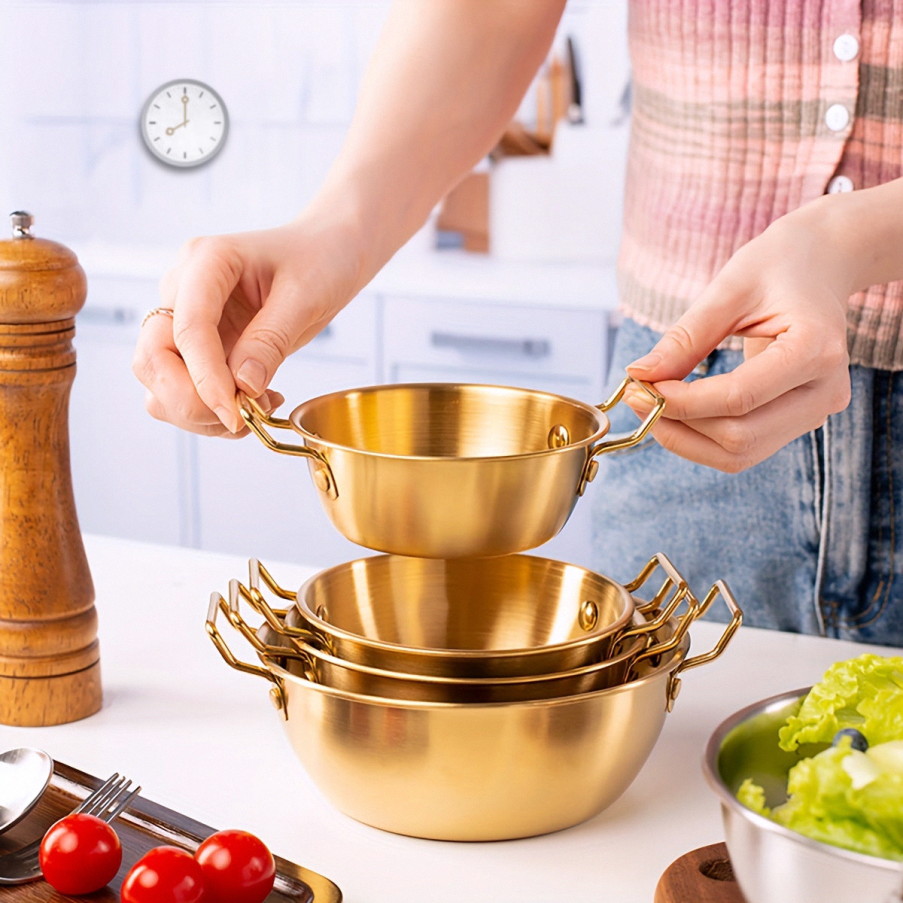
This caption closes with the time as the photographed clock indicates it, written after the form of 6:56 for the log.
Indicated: 8:00
